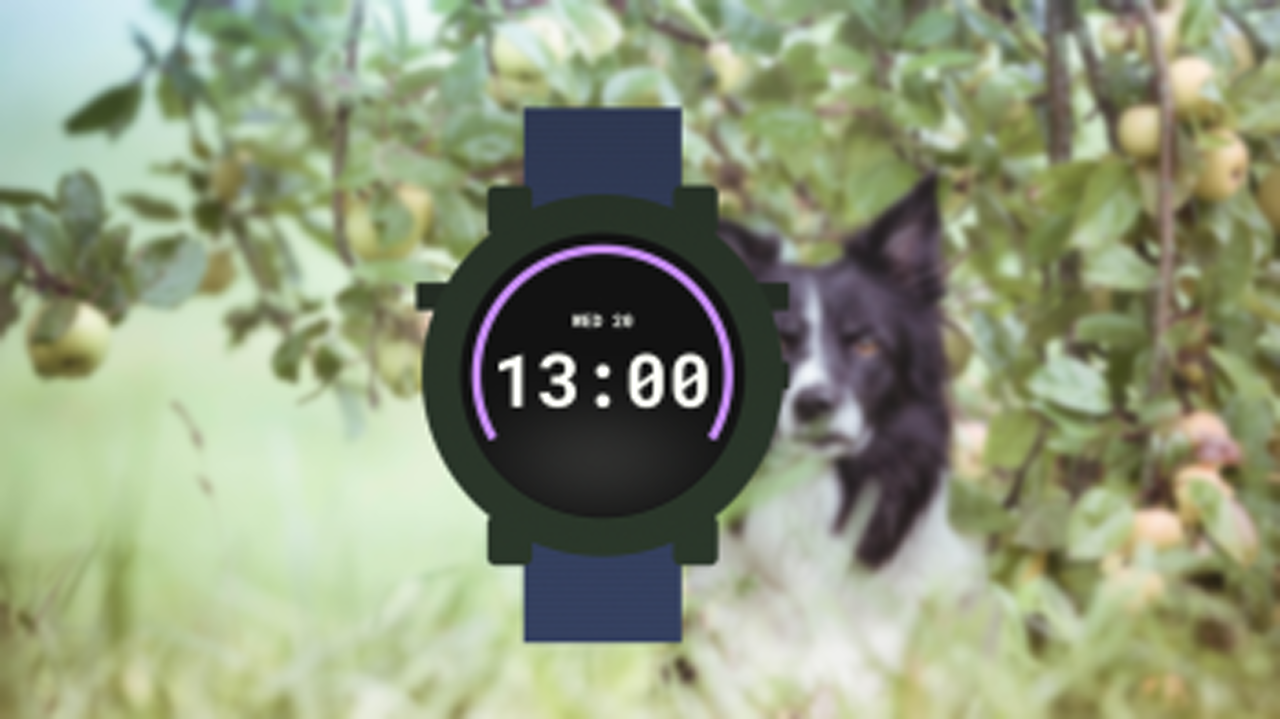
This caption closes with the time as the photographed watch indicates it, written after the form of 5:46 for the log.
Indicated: 13:00
